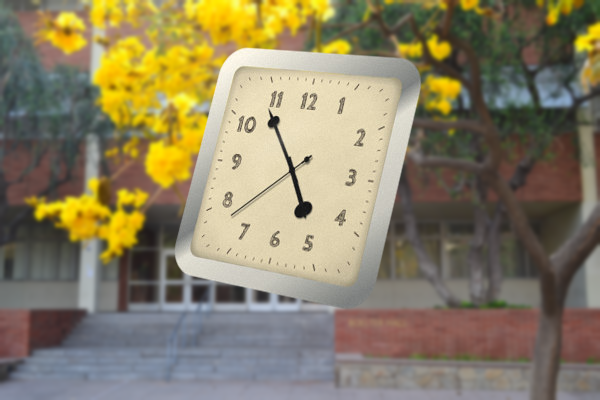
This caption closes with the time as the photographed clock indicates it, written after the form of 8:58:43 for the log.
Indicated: 4:53:38
